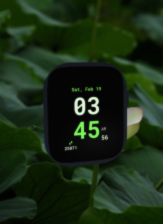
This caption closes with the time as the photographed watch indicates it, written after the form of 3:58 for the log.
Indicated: 3:45
